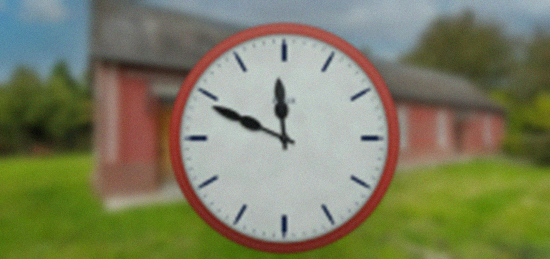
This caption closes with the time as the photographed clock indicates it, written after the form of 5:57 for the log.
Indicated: 11:49
